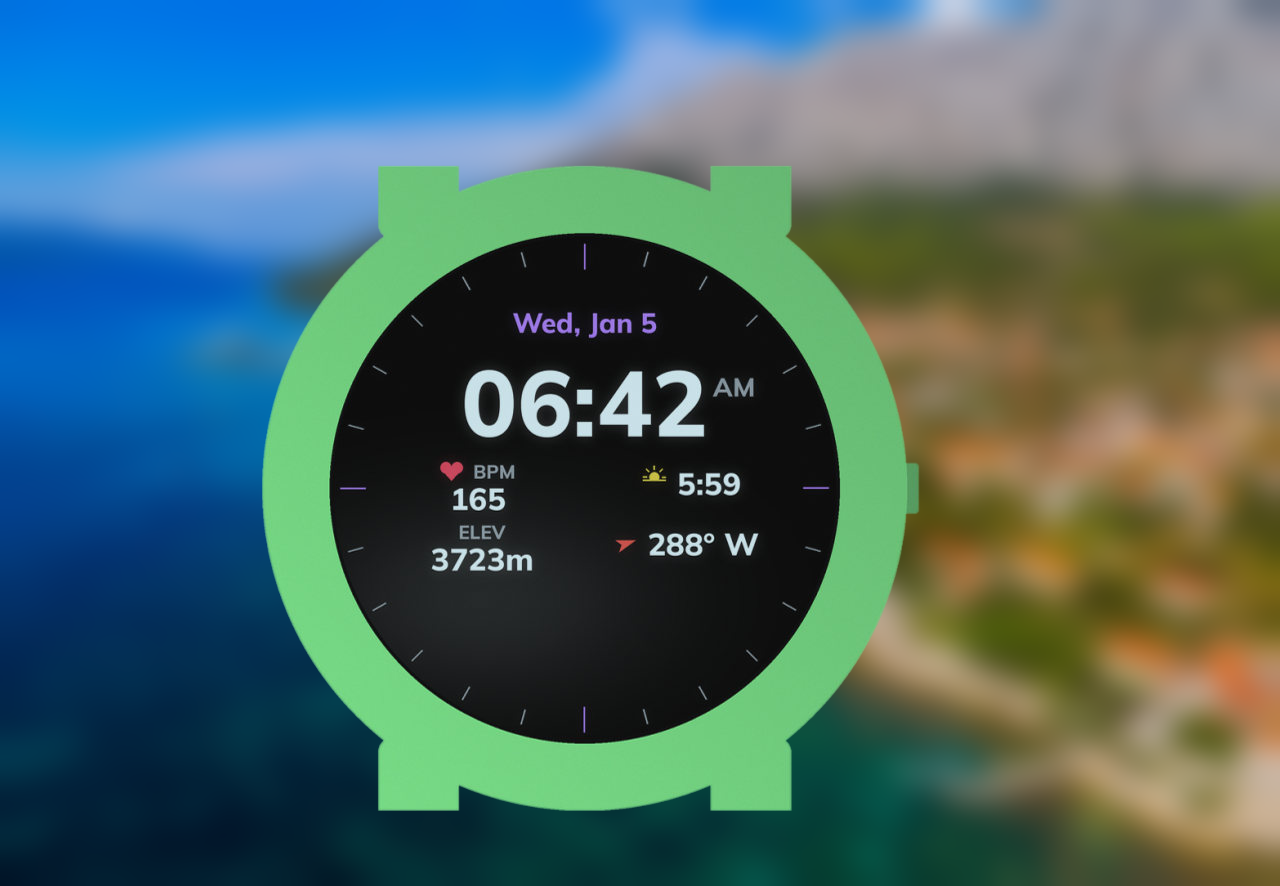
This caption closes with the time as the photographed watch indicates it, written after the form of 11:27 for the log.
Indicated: 6:42
